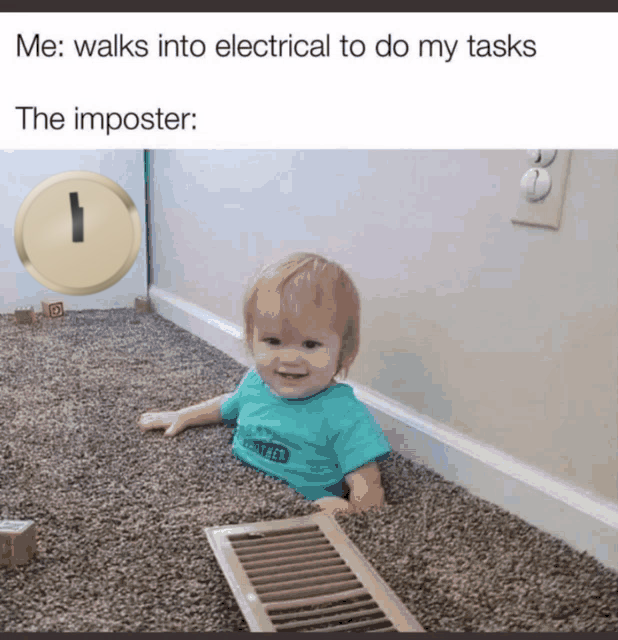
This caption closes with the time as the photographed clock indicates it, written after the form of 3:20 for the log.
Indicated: 11:59
